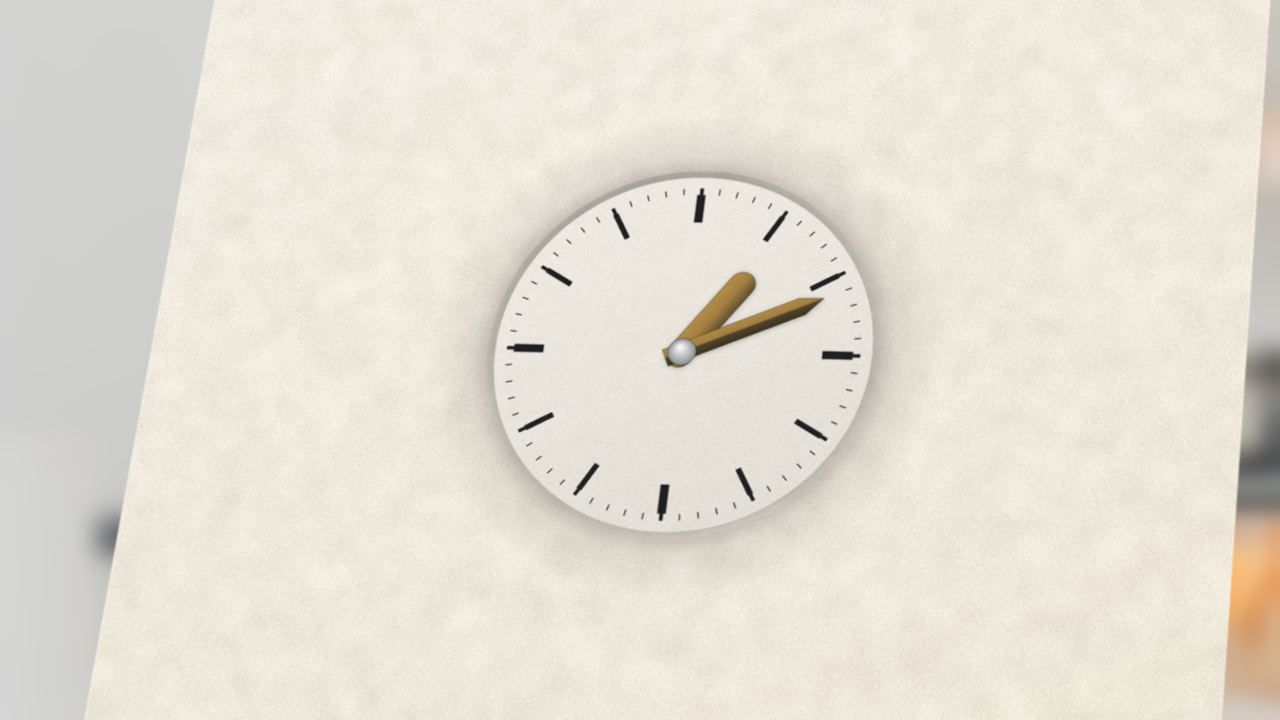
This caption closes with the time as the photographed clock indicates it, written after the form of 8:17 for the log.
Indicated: 1:11
